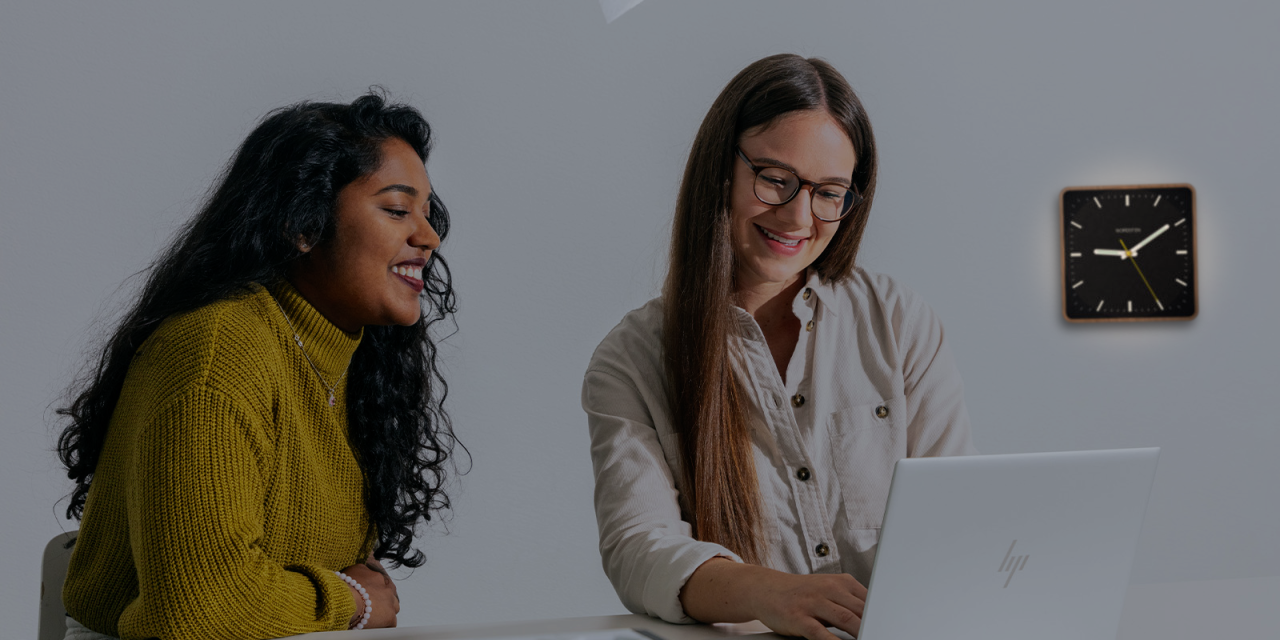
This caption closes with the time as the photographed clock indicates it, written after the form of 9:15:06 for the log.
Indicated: 9:09:25
